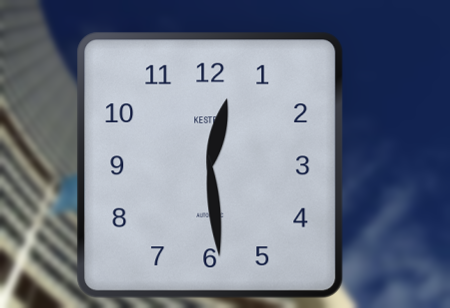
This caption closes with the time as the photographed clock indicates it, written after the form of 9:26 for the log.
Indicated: 12:29
